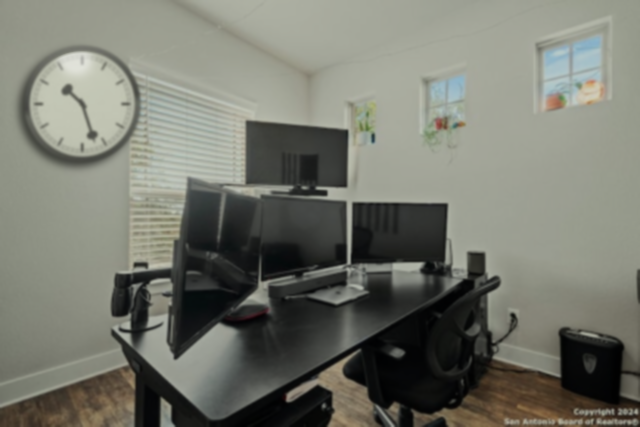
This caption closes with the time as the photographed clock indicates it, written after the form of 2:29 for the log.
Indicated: 10:27
